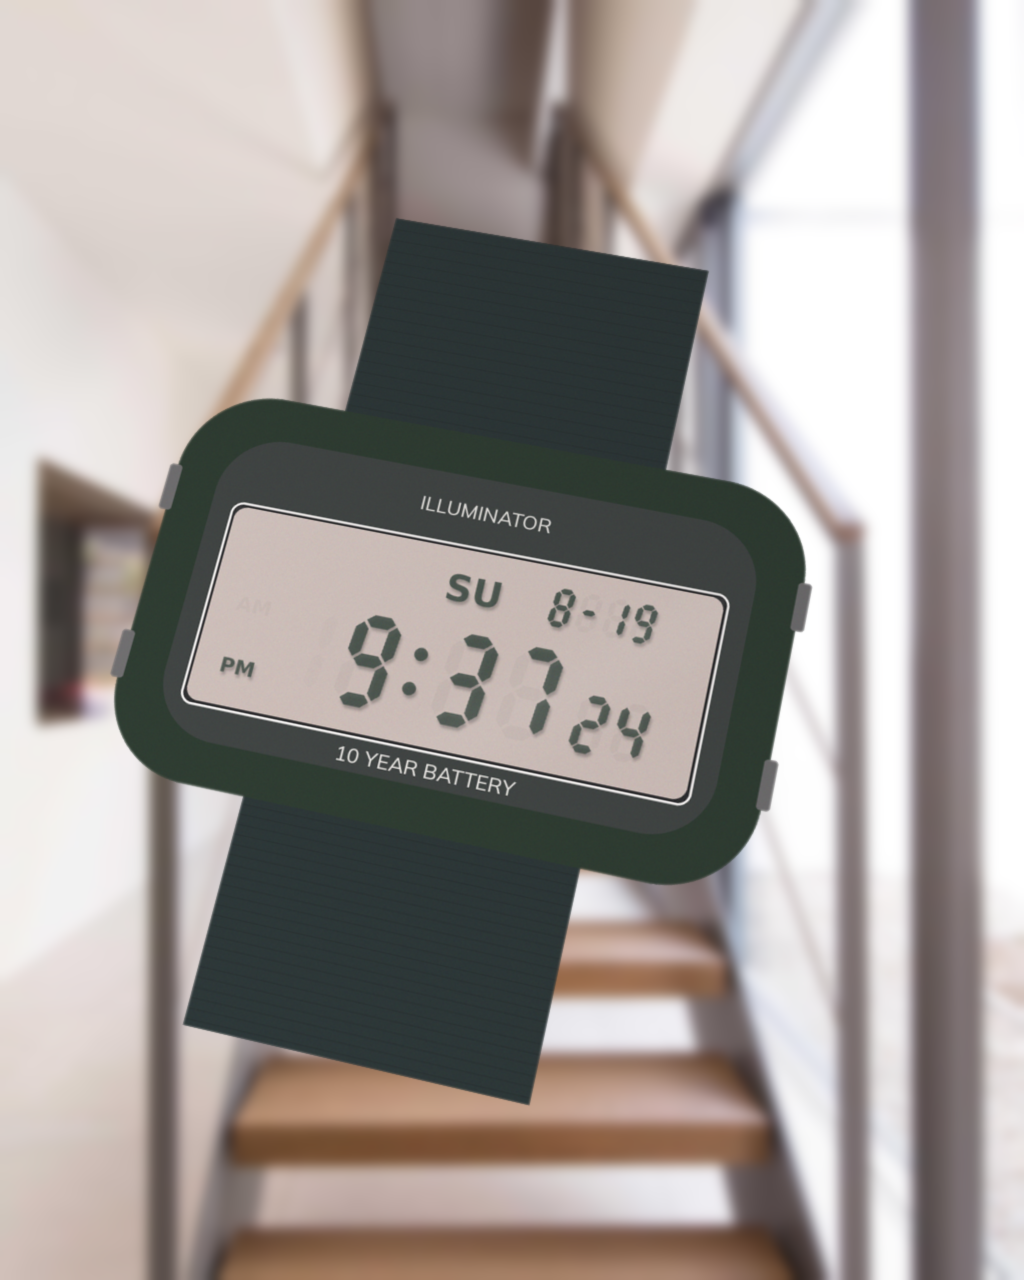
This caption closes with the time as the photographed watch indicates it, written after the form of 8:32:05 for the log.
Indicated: 9:37:24
